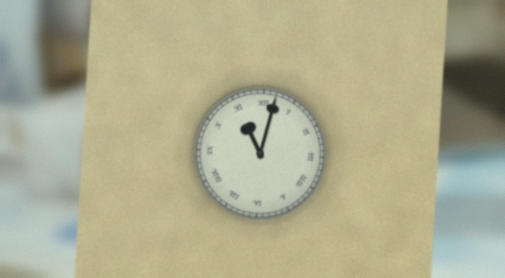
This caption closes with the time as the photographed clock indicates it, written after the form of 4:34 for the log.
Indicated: 11:02
